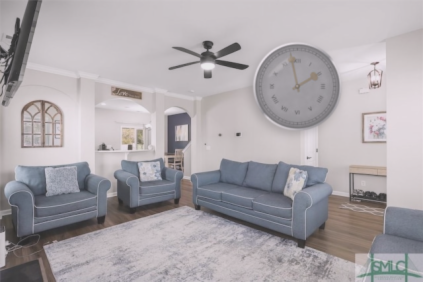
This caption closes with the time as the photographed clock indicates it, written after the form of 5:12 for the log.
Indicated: 1:58
